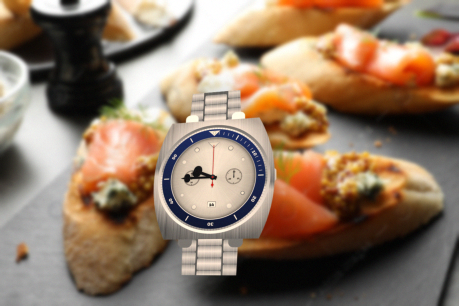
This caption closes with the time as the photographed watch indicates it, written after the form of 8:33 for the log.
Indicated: 9:45
